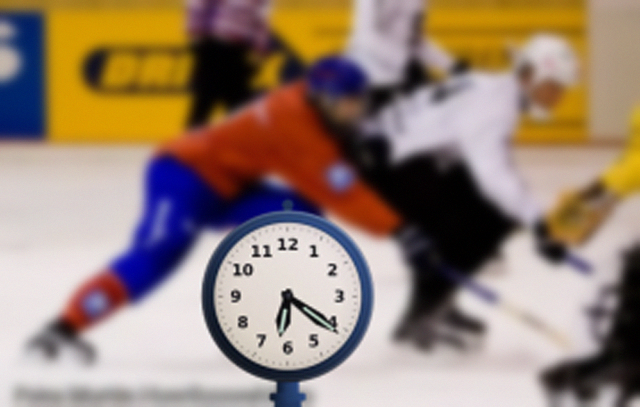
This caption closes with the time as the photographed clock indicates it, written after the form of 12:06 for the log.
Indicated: 6:21
